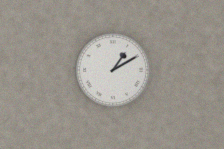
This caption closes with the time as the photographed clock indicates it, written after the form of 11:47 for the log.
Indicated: 1:10
